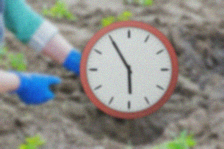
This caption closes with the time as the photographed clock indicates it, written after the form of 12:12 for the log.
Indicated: 5:55
